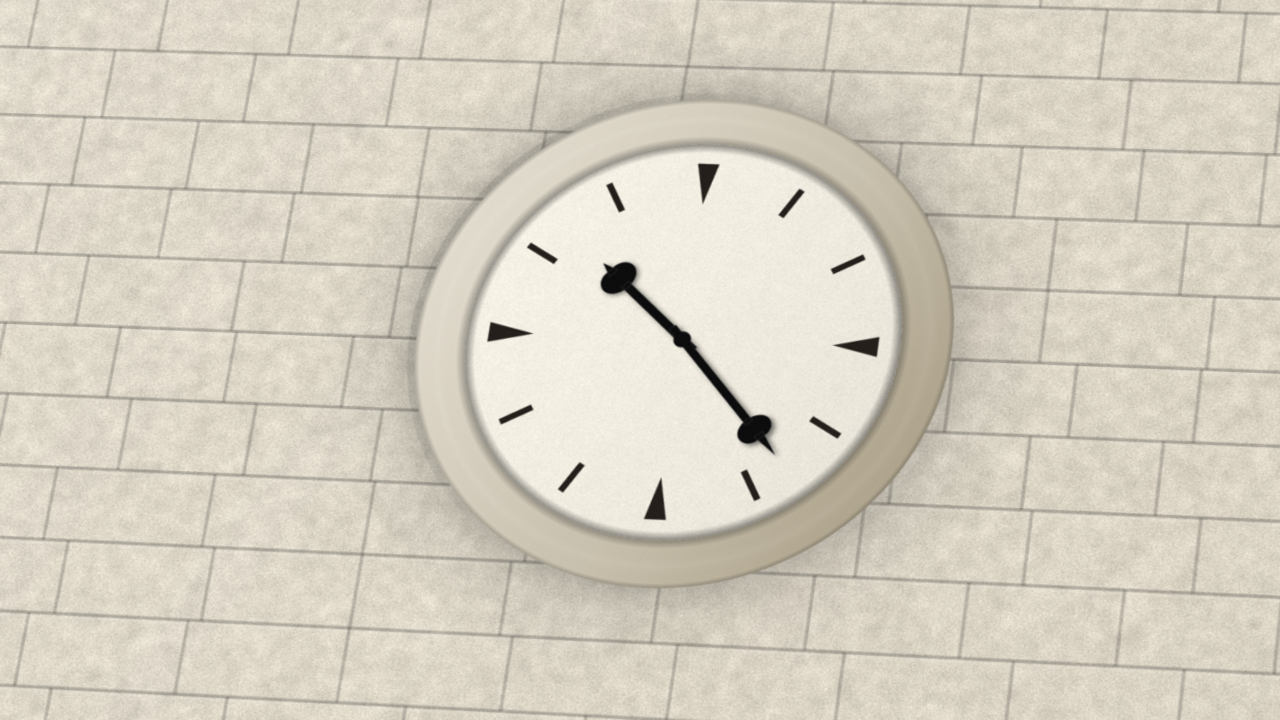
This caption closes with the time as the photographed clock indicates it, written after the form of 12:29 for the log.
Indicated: 10:23
